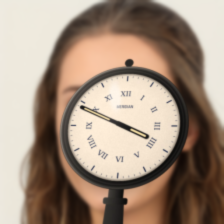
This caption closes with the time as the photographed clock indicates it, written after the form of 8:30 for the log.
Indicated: 3:49
